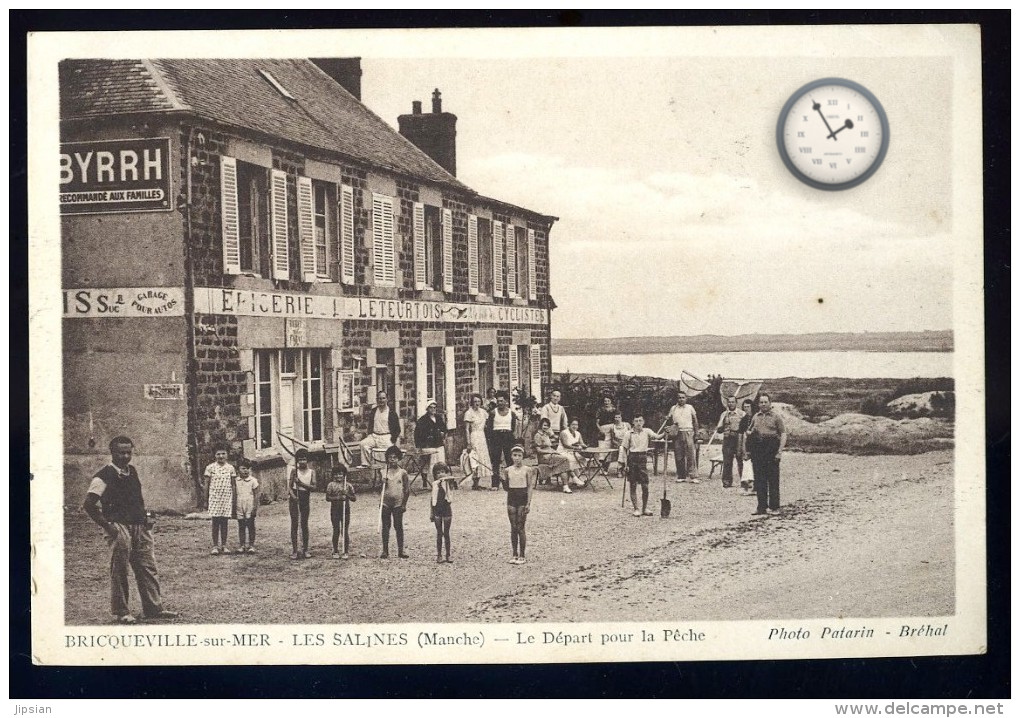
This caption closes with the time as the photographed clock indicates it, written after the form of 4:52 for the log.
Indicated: 1:55
